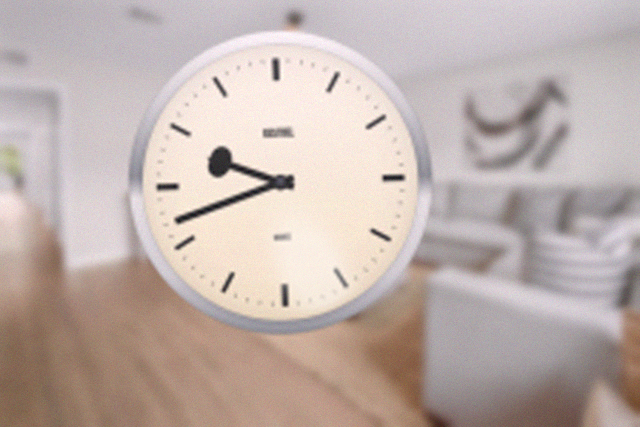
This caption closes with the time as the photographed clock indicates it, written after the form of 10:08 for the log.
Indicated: 9:42
